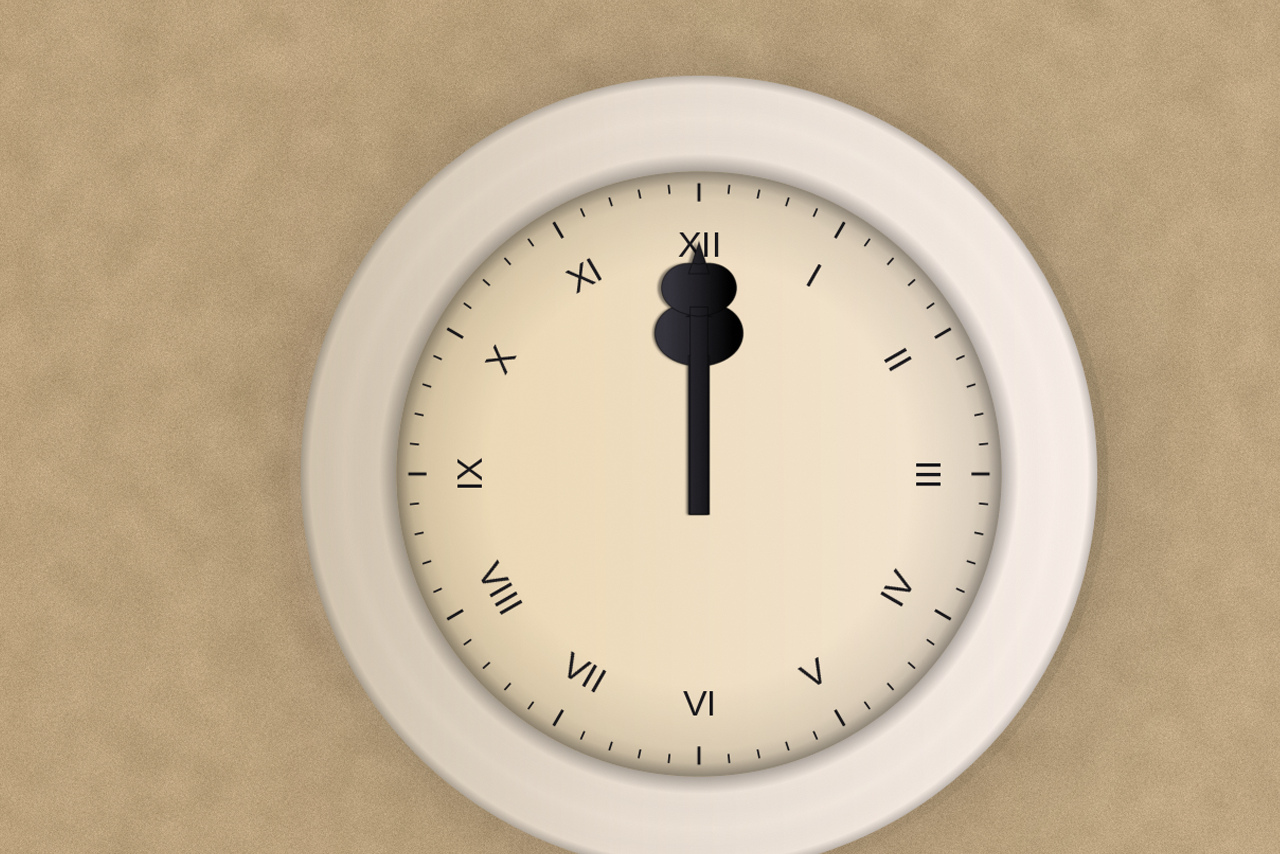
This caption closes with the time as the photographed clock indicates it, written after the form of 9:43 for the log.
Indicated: 12:00
